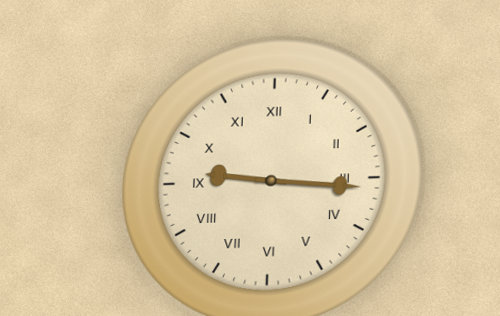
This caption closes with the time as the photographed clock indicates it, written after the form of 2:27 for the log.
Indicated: 9:16
